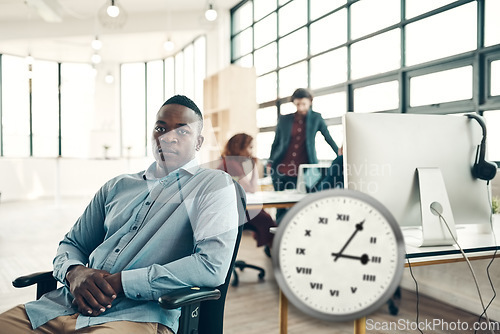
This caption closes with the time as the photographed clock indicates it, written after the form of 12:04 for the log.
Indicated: 3:05
